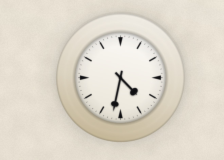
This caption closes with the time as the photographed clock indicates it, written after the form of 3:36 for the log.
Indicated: 4:32
